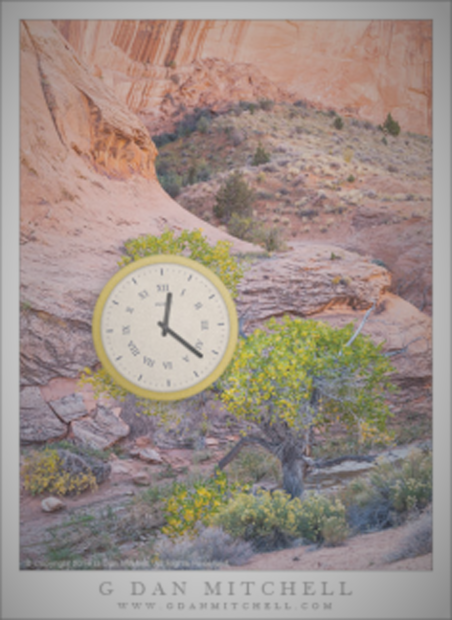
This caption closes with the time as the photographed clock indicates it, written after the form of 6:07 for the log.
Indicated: 12:22
